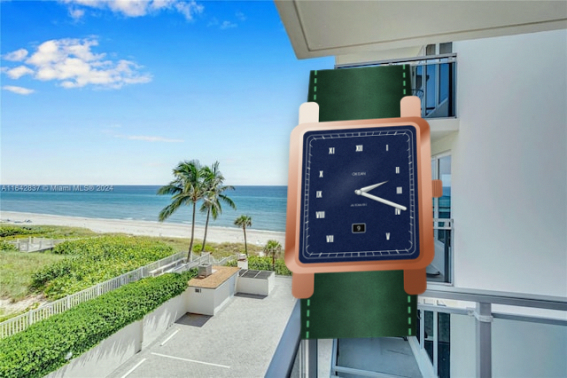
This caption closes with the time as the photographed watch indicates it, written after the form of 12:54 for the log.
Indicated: 2:19
